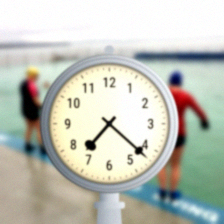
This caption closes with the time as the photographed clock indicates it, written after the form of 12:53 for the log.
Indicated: 7:22
